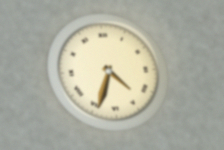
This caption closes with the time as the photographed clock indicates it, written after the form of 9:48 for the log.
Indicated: 4:34
